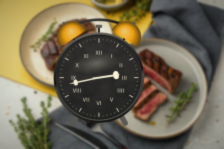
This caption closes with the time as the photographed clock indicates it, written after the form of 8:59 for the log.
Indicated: 2:43
